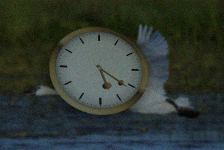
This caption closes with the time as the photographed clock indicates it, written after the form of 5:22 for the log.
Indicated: 5:21
